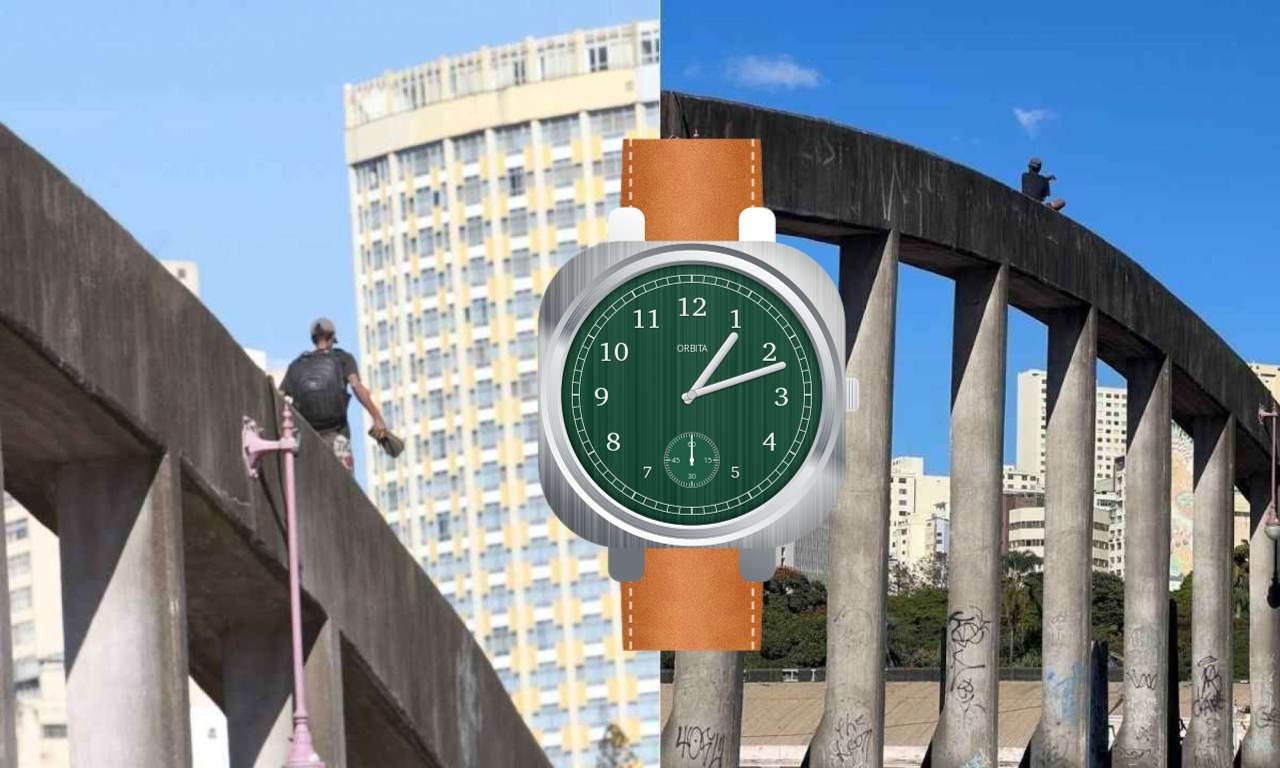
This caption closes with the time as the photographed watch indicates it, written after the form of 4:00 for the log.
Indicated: 1:12
